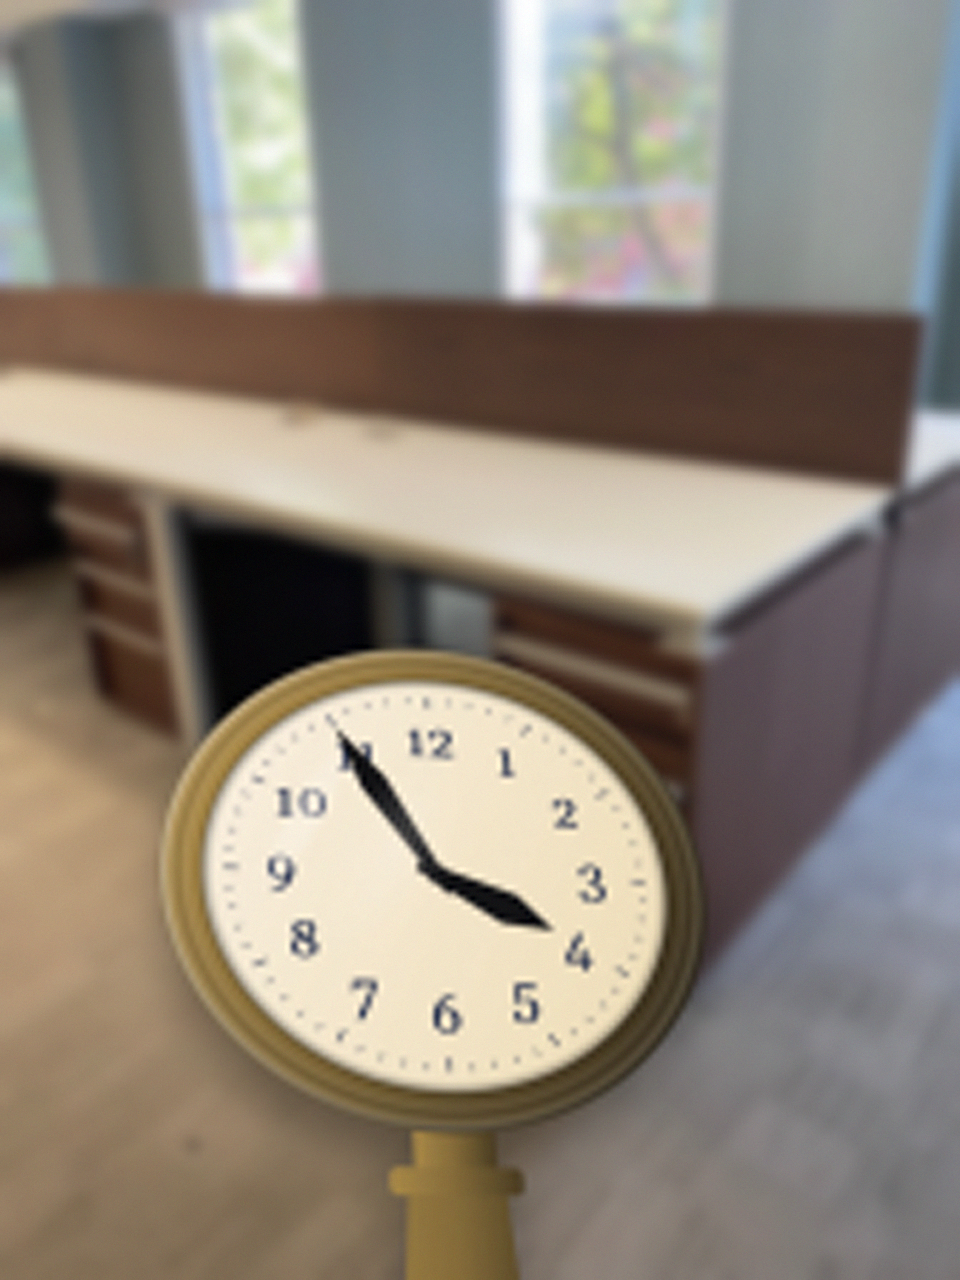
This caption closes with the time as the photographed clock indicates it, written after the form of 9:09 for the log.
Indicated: 3:55
